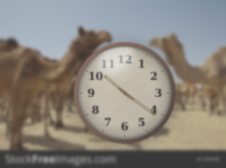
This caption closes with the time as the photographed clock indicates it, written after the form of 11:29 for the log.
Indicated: 10:21
